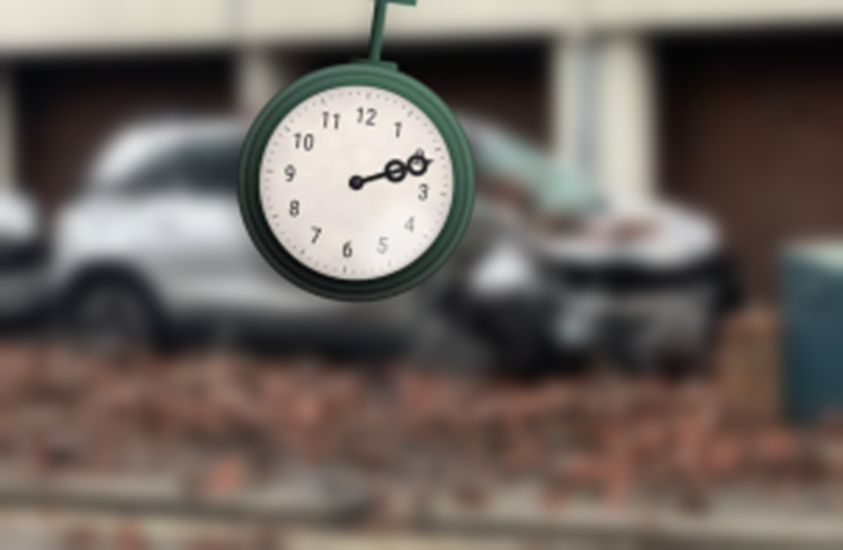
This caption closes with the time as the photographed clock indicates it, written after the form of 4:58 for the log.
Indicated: 2:11
